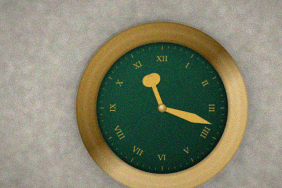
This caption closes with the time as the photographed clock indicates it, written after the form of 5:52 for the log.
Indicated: 11:18
